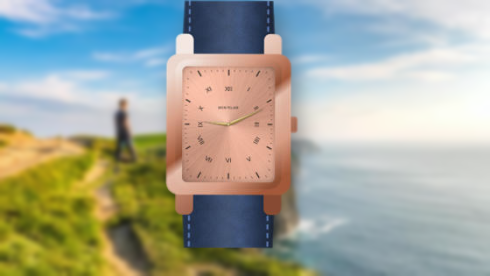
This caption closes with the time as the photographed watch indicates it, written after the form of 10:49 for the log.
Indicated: 9:11
